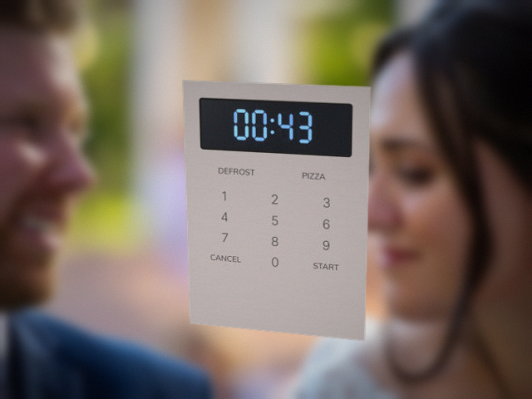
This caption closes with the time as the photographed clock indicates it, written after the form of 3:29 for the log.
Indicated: 0:43
